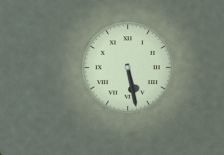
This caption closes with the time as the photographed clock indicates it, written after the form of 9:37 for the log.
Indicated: 5:28
